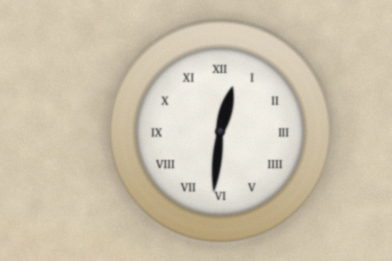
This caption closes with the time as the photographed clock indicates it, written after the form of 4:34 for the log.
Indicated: 12:31
